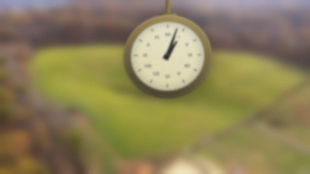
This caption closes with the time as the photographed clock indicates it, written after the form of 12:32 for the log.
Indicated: 1:03
